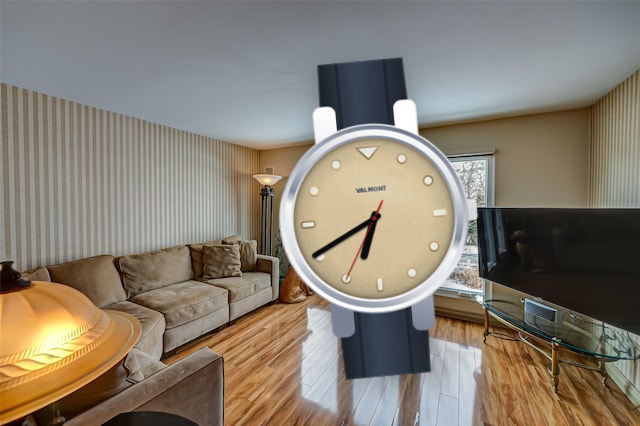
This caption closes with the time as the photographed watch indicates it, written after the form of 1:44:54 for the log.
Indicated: 6:40:35
